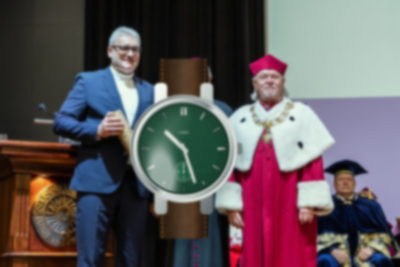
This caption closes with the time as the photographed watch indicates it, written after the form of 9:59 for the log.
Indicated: 10:27
